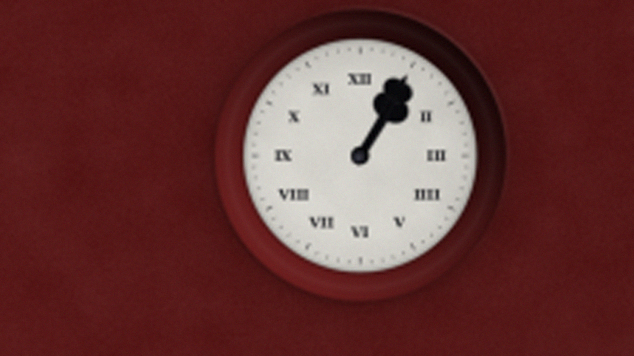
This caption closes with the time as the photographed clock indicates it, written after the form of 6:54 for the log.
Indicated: 1:05
